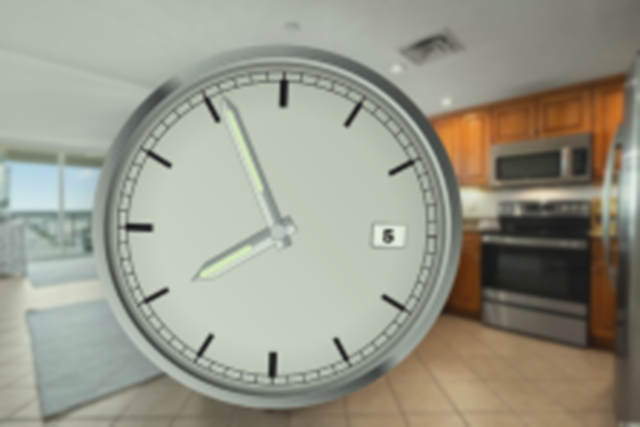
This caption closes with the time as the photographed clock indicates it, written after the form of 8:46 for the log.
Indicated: 7:56
